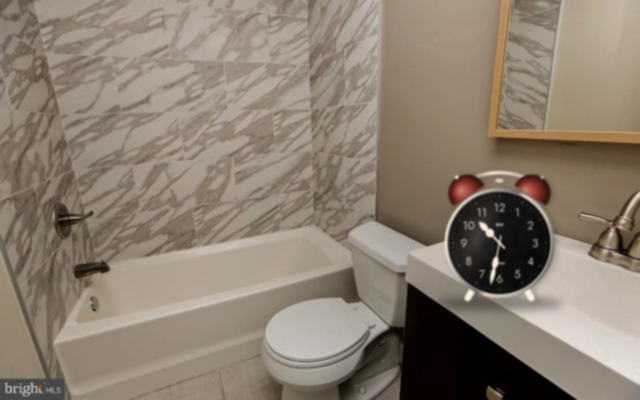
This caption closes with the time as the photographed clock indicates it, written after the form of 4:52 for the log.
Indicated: 10:32
